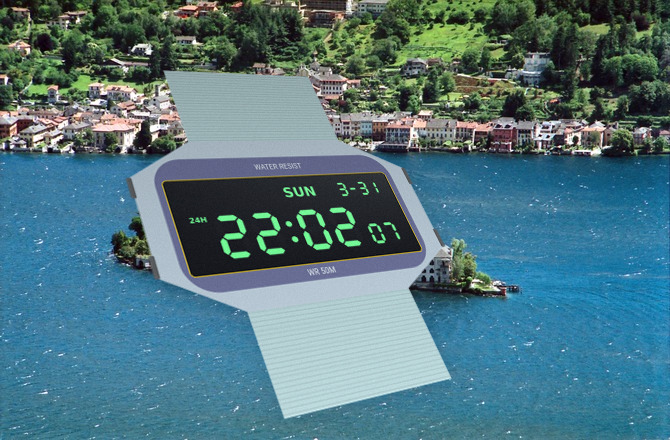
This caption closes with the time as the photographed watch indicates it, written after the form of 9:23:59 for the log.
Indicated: 22:02:07
